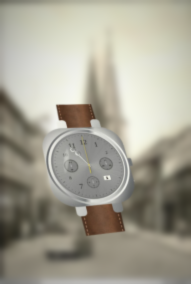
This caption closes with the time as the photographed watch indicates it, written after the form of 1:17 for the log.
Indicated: 10:54
